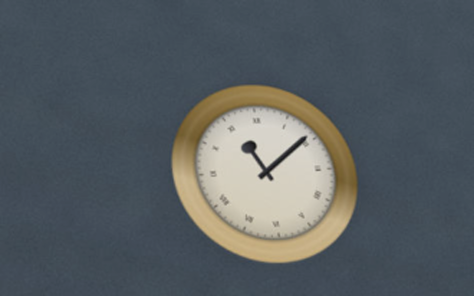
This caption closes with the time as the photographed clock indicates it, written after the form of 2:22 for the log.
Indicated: 11:09
